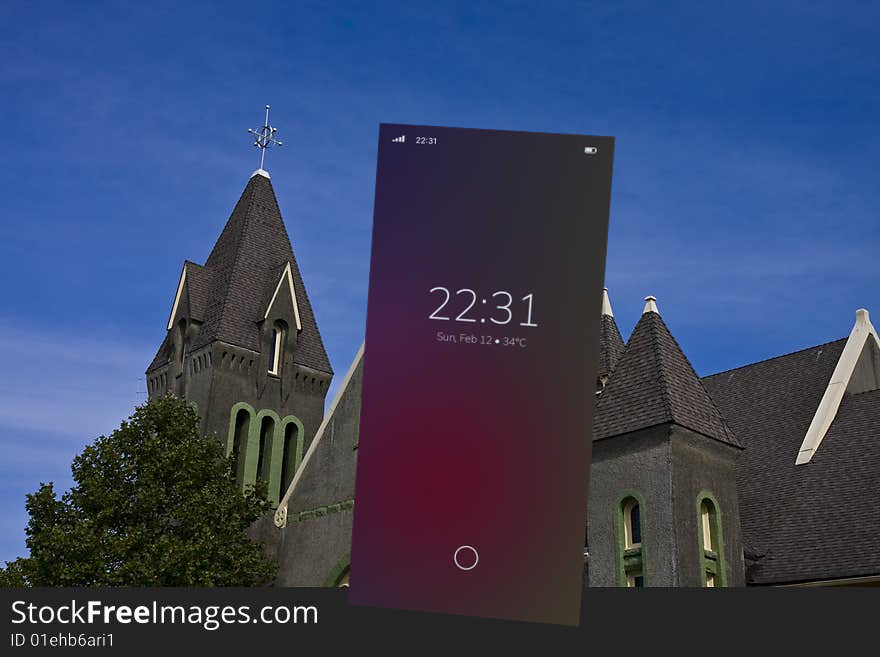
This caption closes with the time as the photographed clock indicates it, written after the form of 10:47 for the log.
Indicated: 22:31
